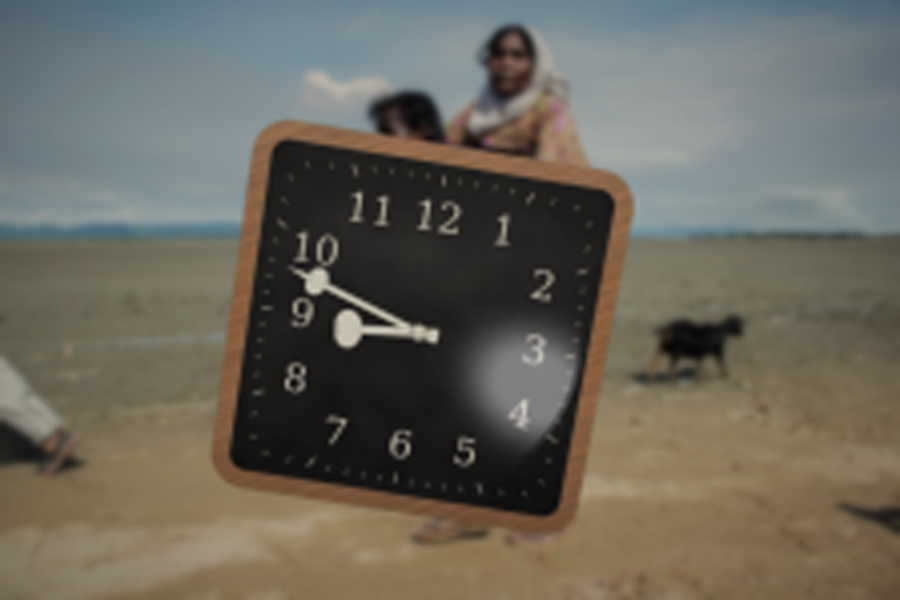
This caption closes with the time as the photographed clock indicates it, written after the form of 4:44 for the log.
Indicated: 8:48
